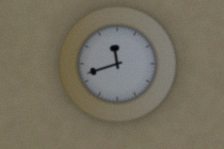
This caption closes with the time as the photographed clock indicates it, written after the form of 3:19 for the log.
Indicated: 11:42
